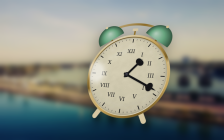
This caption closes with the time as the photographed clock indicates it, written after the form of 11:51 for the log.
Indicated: 1:19
